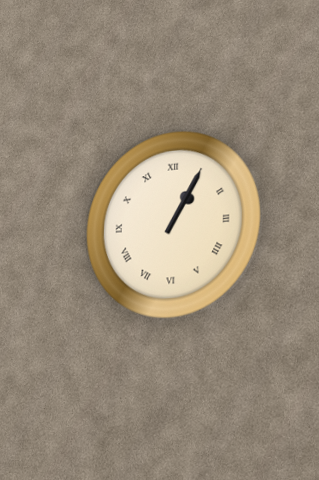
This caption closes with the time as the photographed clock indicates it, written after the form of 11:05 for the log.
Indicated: 1:05
